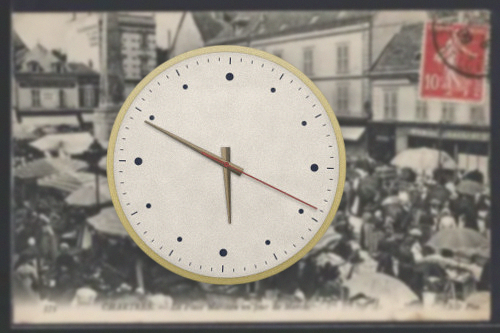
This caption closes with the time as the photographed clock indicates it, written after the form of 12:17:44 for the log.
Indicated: 5:49:19
